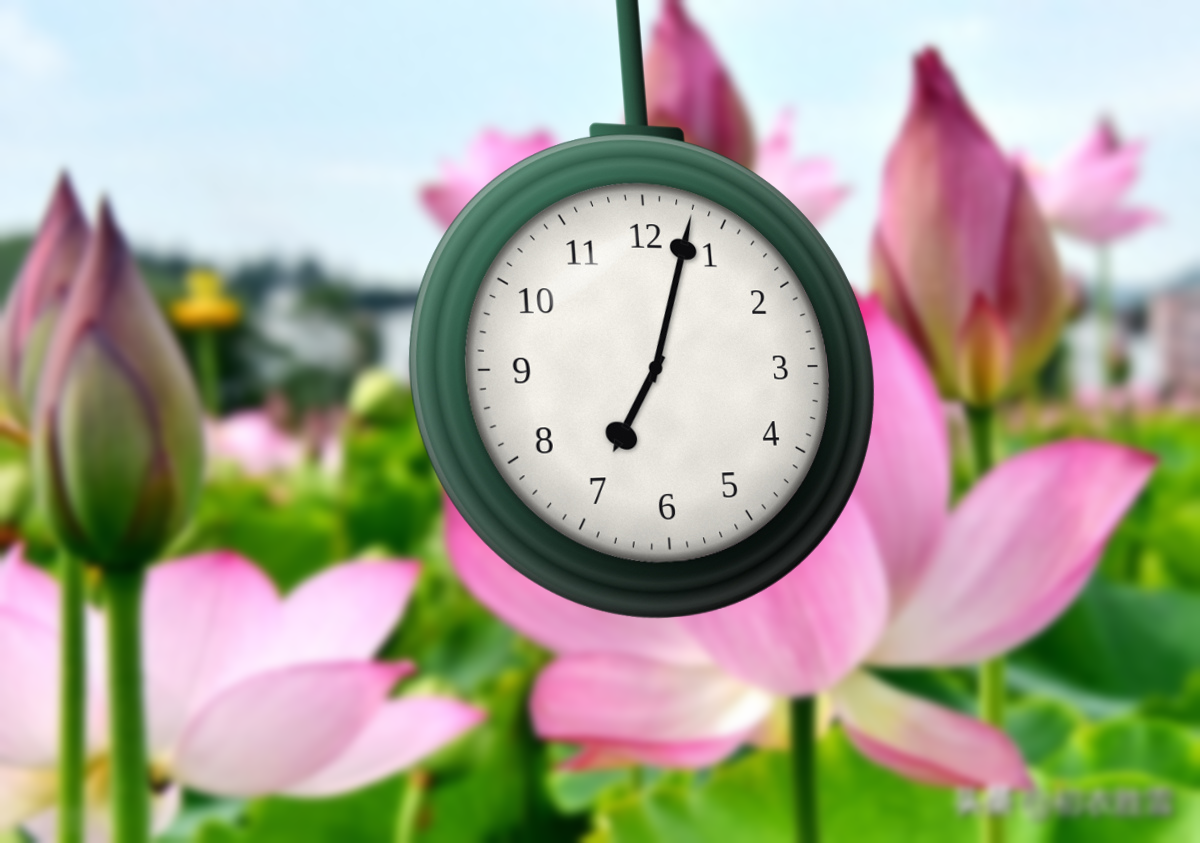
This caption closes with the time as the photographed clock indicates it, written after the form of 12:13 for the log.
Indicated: 7:03
